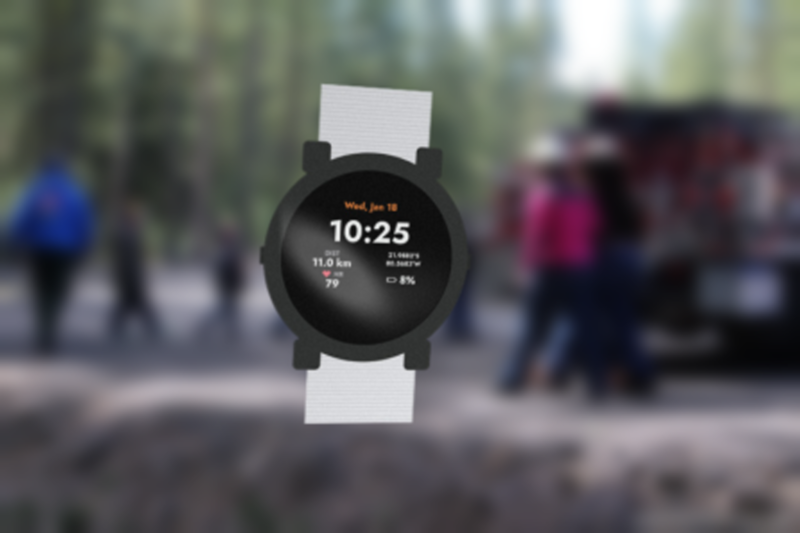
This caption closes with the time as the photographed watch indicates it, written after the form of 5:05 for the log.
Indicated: 10:25
